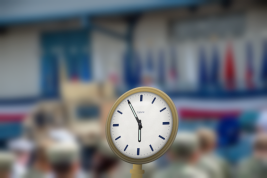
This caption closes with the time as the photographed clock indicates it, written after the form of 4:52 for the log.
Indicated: 5:55
